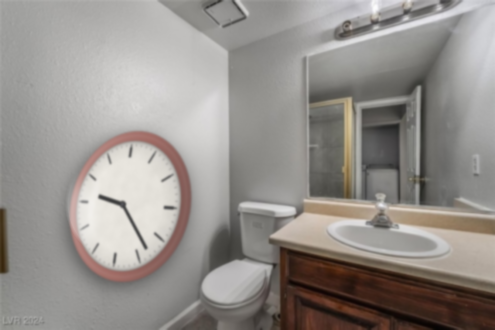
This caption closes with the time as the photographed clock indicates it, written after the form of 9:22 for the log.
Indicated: 9:23
